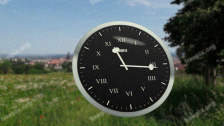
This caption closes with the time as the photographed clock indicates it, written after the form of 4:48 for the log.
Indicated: 11:16
